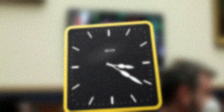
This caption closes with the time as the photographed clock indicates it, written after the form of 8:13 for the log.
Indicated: 3:21
